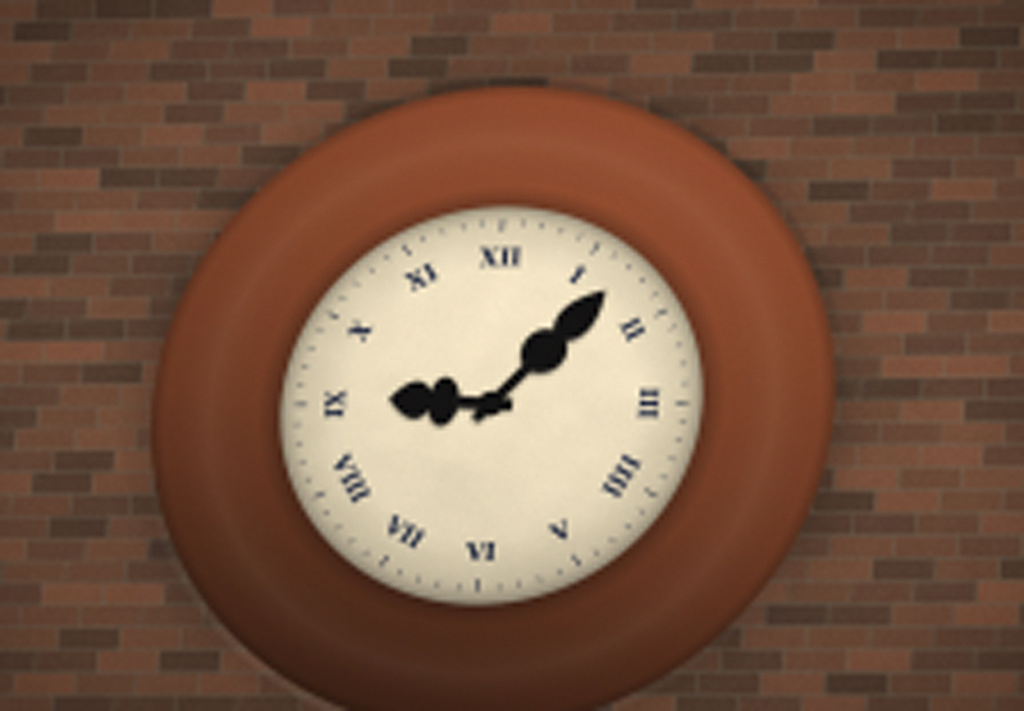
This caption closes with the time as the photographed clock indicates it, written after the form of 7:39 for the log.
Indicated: 9:07
